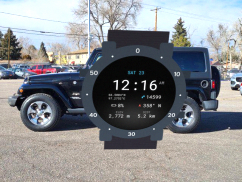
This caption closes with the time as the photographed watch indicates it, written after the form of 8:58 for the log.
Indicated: 12:16
